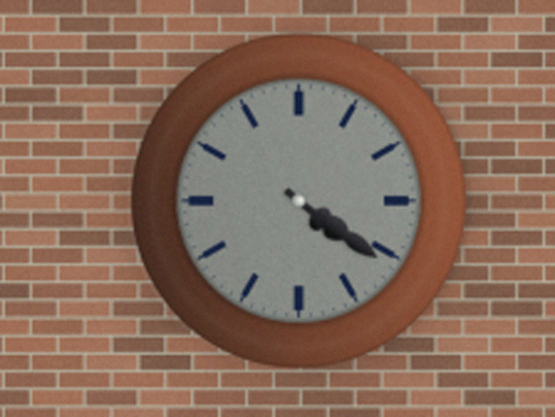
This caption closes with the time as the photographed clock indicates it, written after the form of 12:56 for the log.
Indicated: 4:21
